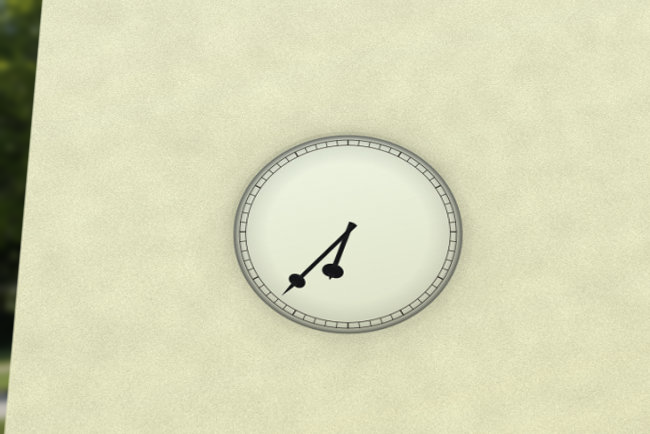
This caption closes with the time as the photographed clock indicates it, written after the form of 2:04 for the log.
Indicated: 6:37
